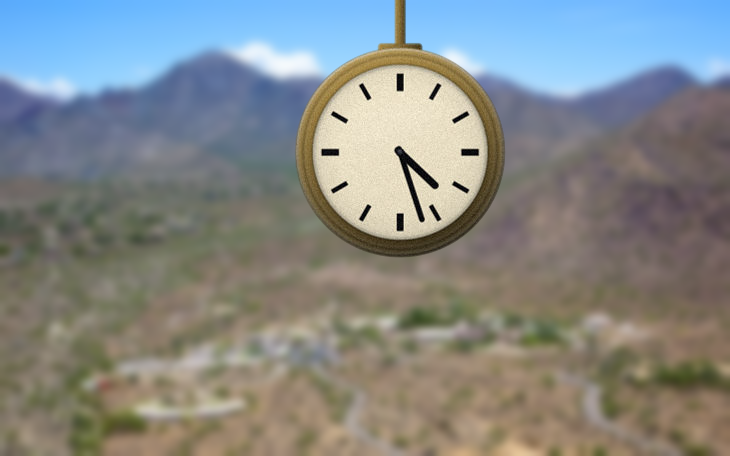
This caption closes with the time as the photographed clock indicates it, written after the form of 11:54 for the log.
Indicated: 4:27
